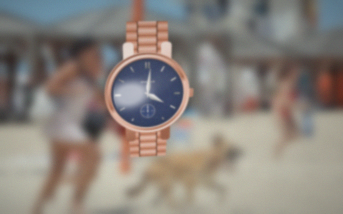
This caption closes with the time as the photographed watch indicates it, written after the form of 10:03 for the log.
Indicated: 4:01
